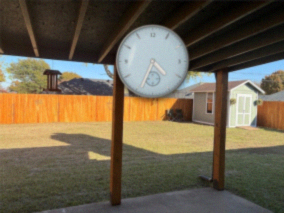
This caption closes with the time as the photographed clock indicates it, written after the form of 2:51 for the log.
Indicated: 4:34
